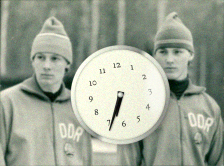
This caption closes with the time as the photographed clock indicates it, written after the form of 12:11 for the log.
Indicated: 6:34
